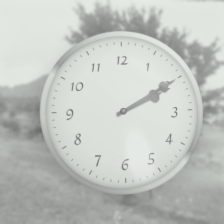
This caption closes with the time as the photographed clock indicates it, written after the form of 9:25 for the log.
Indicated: 2:10
